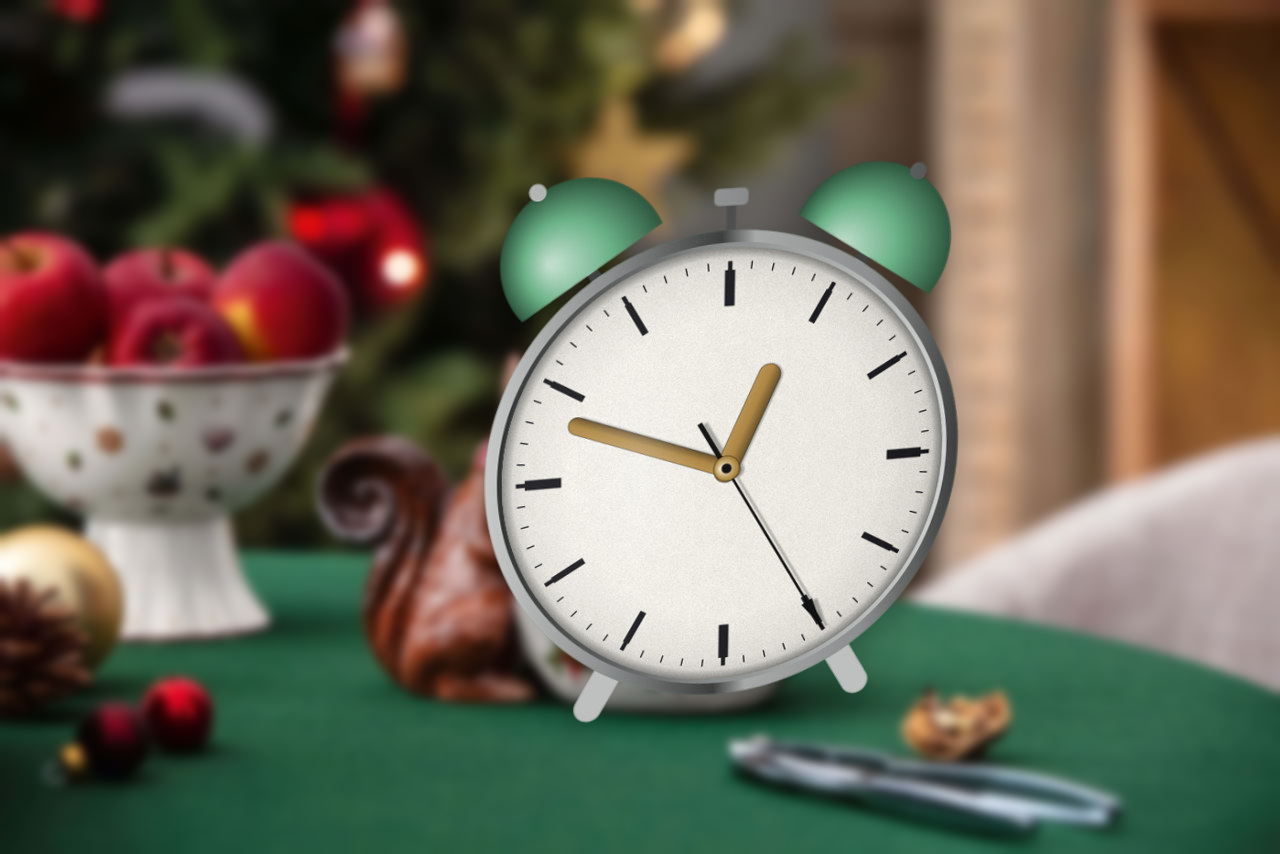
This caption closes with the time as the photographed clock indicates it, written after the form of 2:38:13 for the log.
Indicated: 12:48:25
